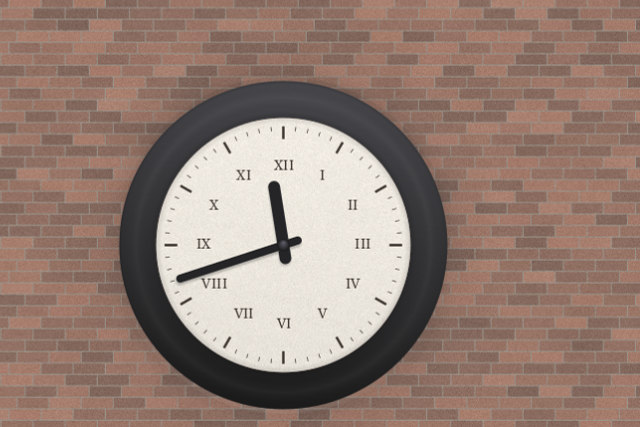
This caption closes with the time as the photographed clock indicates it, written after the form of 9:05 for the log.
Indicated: 11:42
